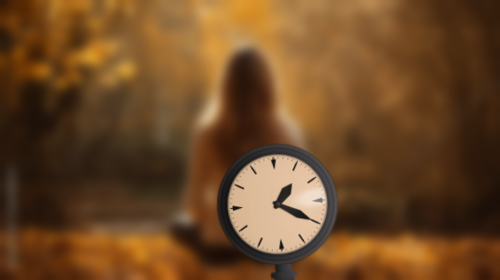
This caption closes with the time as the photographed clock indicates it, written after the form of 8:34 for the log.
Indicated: 1:20
